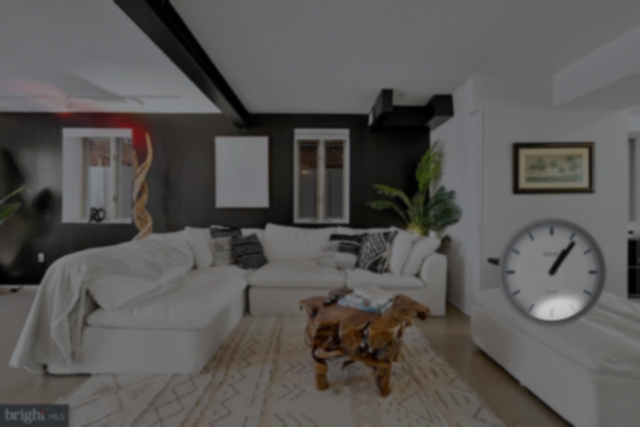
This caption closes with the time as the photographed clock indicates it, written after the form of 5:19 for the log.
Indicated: 1:06
